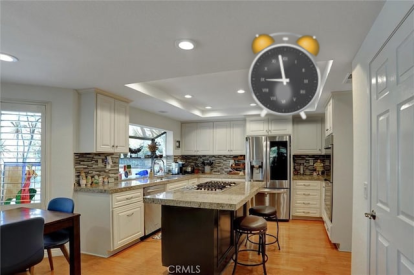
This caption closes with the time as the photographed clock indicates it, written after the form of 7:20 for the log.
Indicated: 8:58
